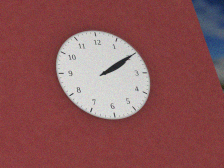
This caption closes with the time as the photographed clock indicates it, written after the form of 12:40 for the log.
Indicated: 2:10
